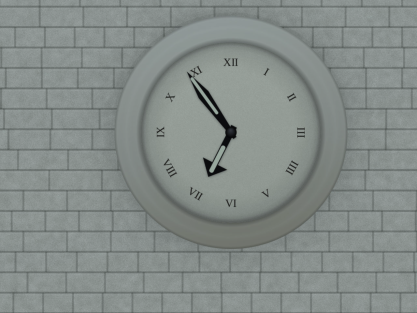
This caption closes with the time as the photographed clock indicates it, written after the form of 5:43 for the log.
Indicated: 6:54
